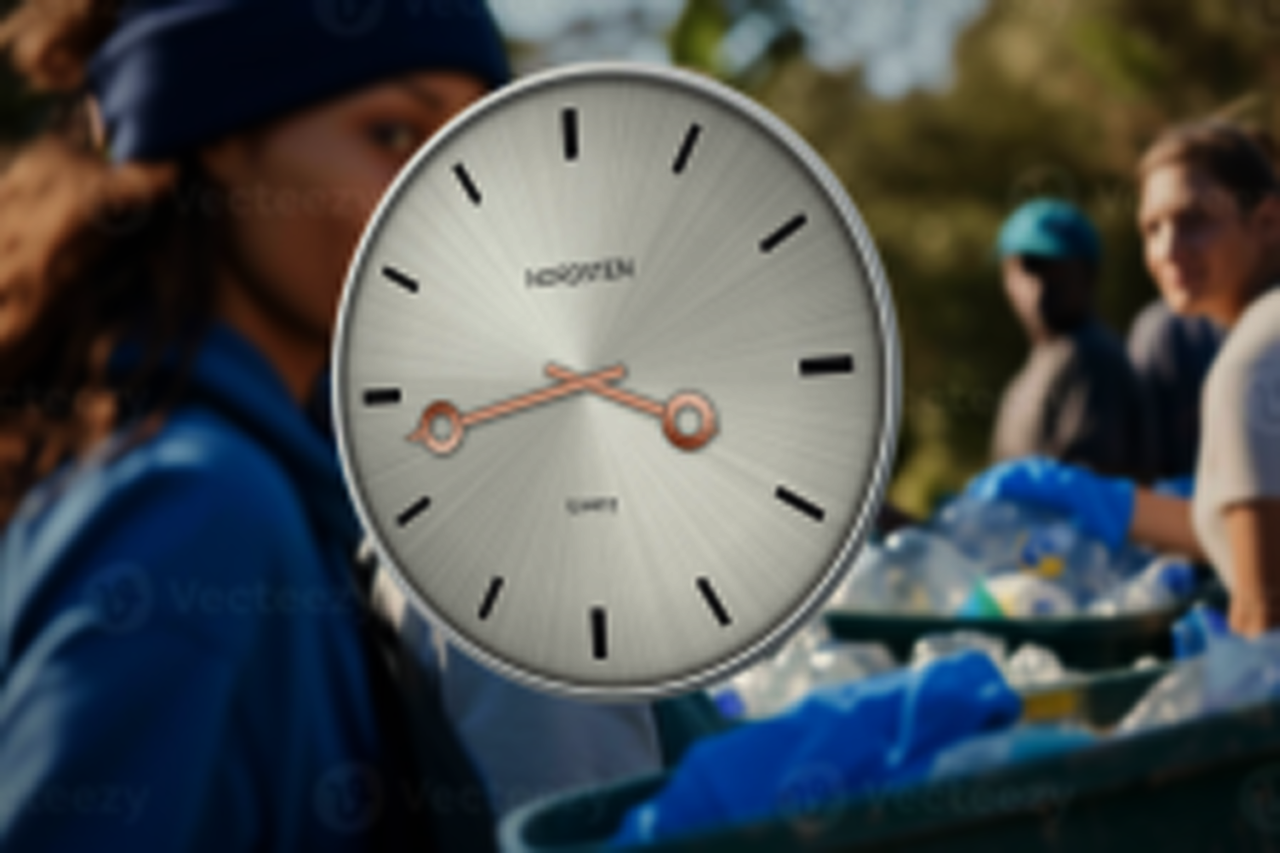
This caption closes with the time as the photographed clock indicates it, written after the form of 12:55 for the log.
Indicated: 3:43
